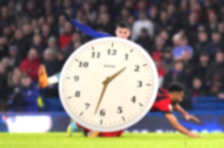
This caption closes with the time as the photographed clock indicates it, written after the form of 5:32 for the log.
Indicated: 1:32
